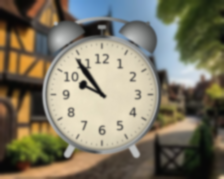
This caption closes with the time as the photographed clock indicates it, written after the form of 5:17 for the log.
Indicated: 9:54
